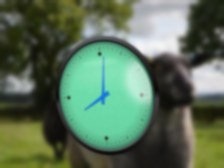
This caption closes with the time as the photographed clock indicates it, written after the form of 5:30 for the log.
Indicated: 8:01
